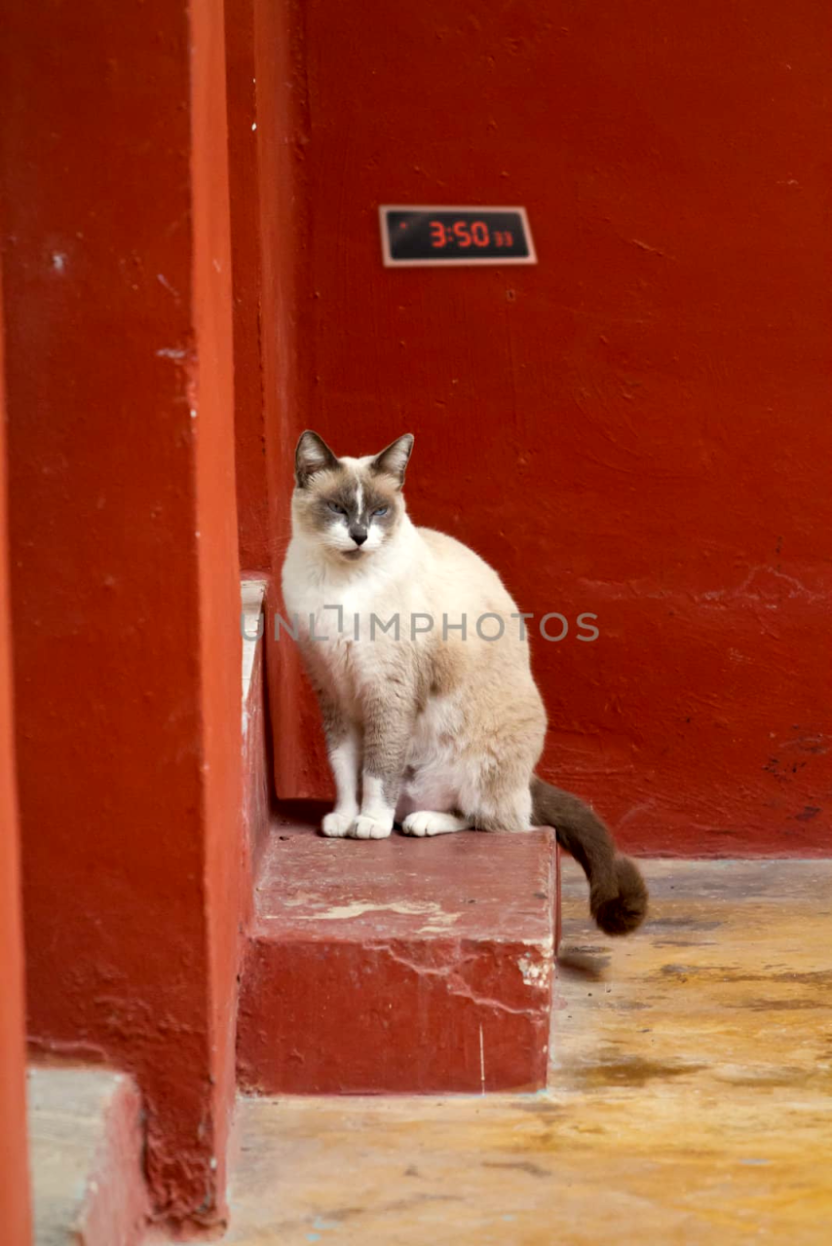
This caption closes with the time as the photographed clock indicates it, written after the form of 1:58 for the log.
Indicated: 3:50
